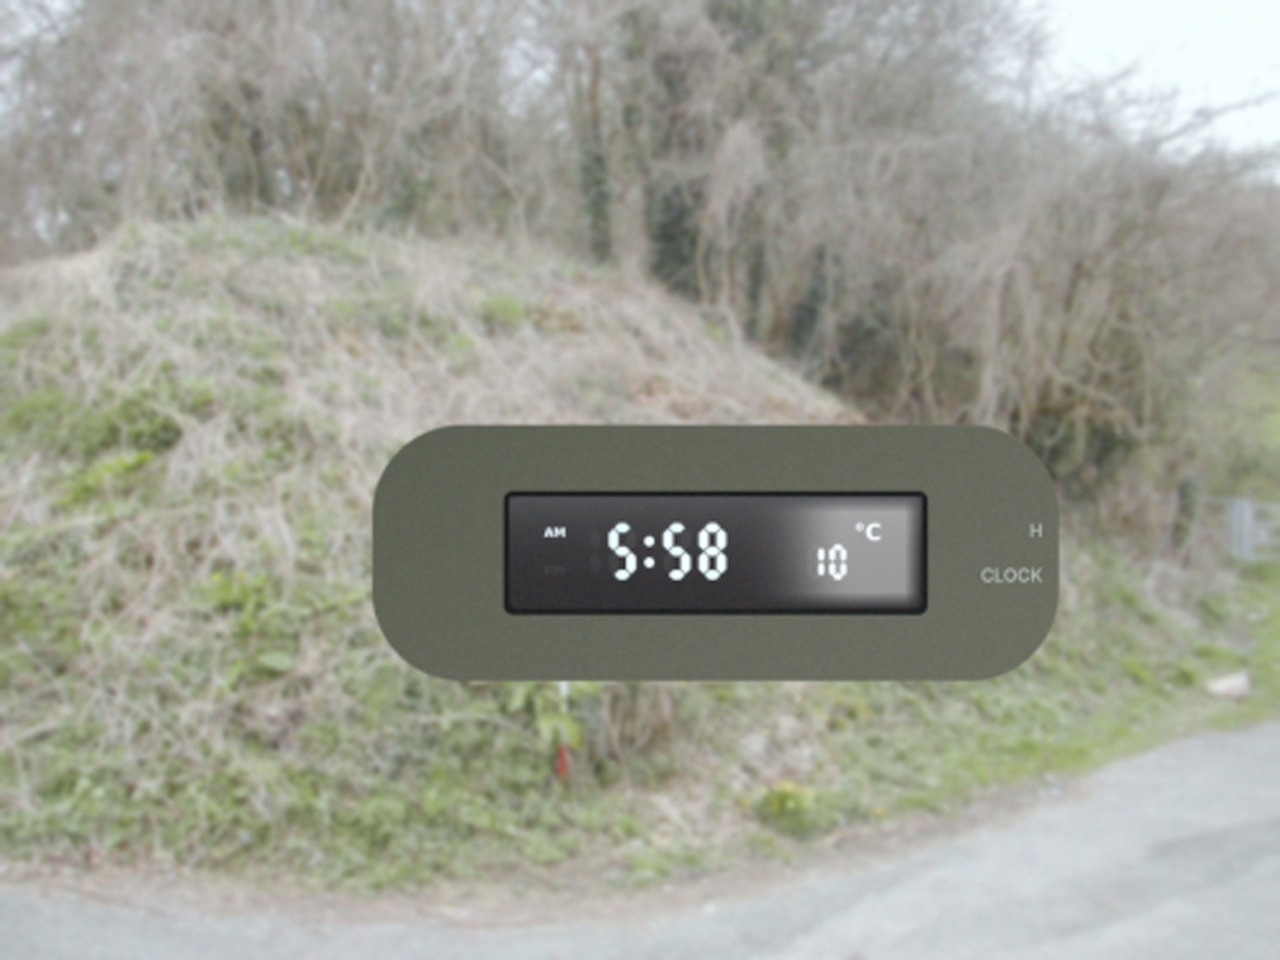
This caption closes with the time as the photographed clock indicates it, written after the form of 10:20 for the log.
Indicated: 5:58
